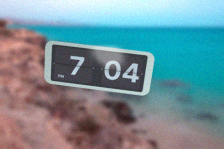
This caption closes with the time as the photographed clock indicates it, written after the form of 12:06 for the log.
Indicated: 7:04
